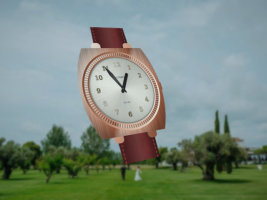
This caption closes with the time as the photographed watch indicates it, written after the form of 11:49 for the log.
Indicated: 12:55
